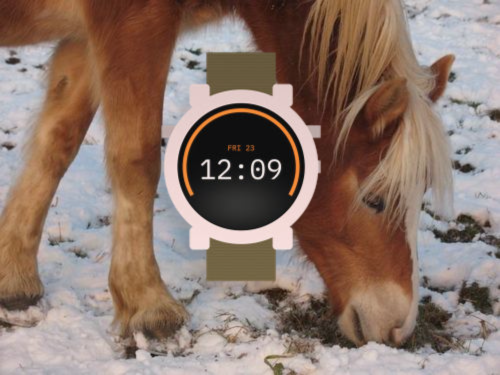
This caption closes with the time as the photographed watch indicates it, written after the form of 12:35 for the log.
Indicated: 12:09
